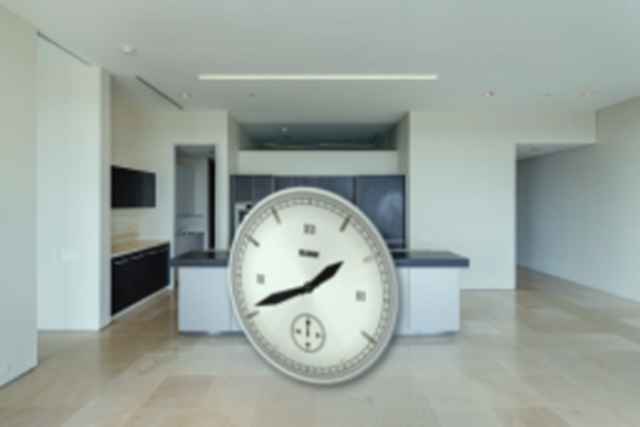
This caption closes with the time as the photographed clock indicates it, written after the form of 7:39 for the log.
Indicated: 1:41
